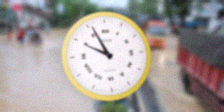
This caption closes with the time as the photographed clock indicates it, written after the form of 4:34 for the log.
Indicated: 9:56
